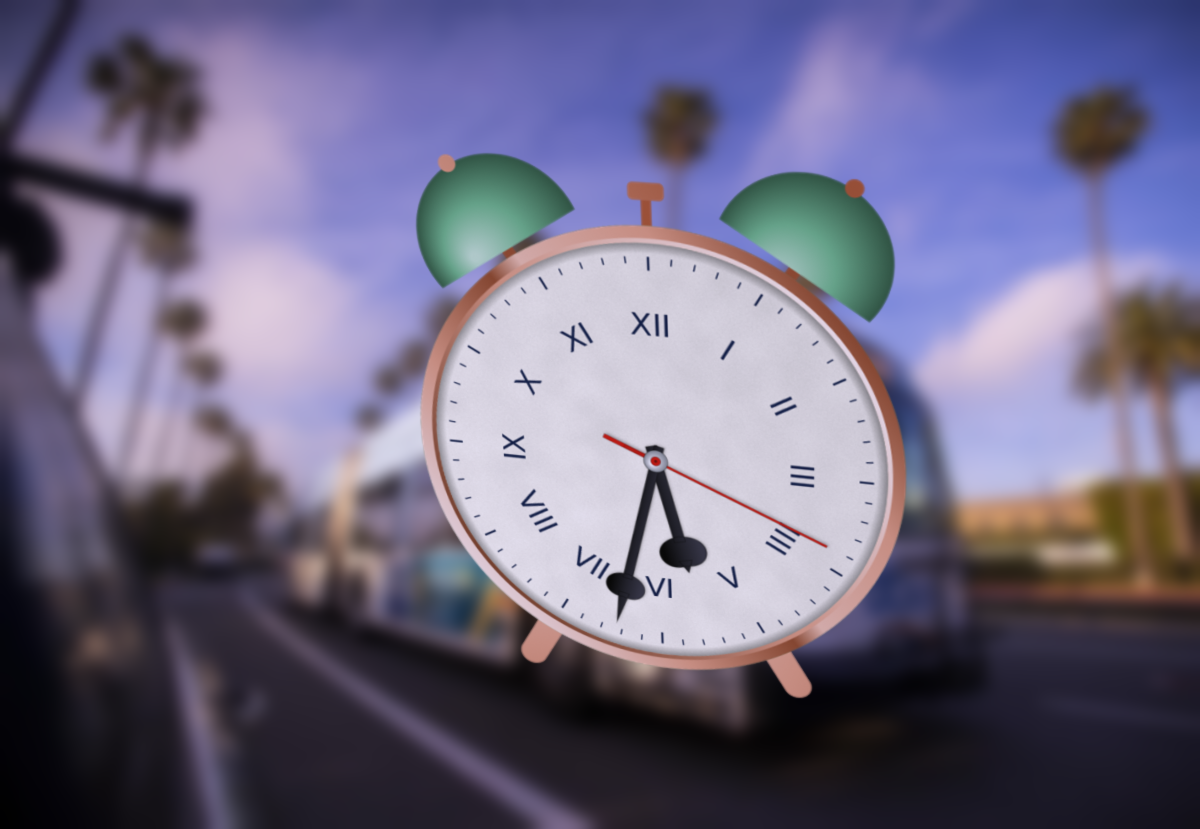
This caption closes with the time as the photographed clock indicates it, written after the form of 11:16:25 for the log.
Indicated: 5:32:19
